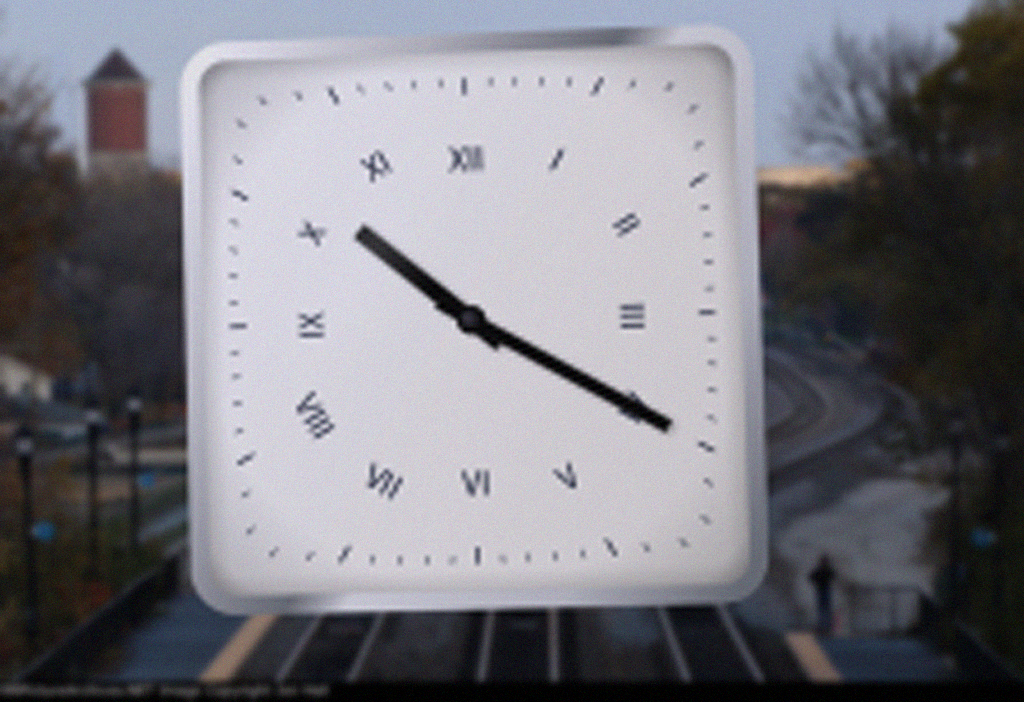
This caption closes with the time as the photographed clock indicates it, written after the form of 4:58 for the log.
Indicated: 10:20
